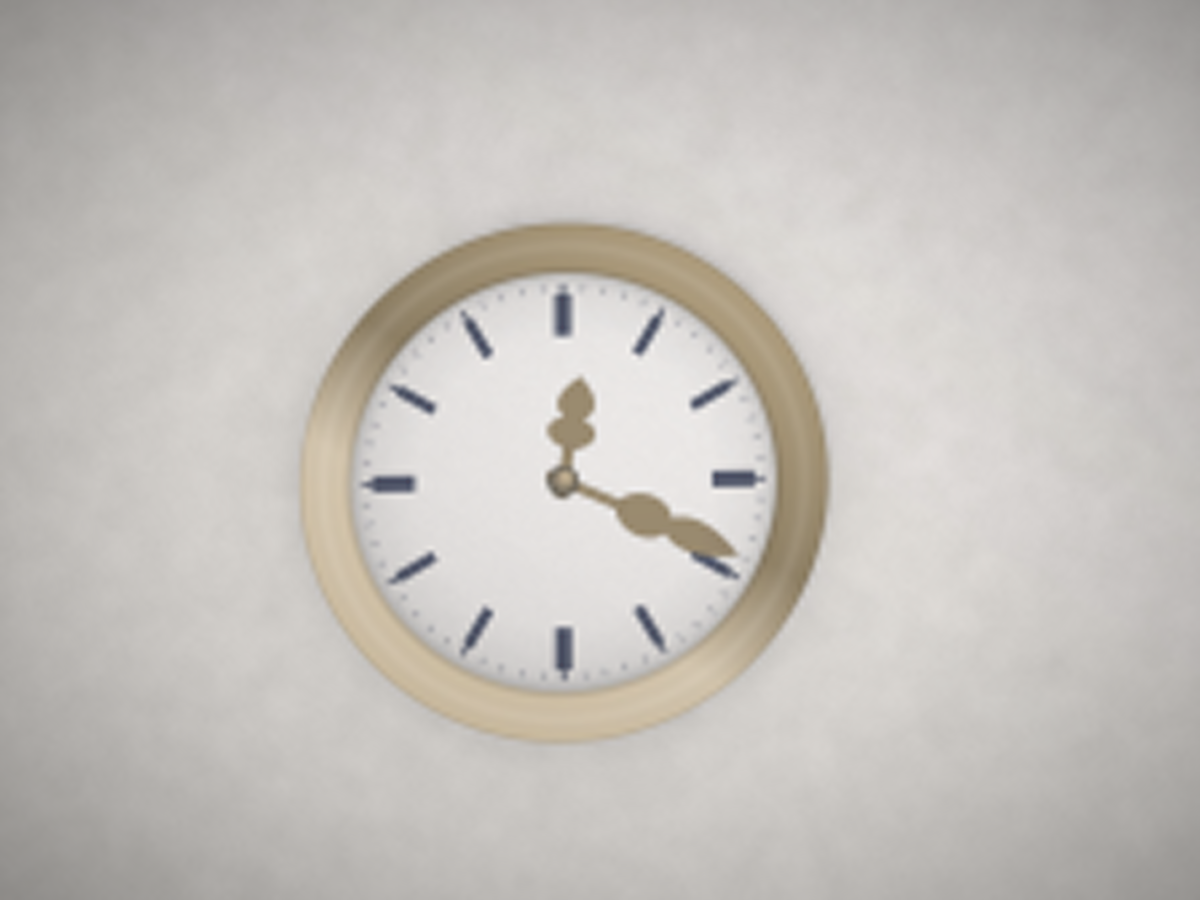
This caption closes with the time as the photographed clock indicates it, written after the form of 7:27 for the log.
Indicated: 12:19
